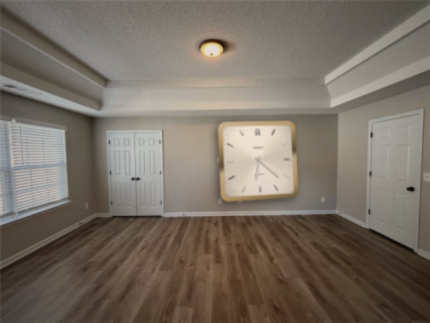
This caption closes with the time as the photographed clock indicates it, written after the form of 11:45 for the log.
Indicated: 6:22
